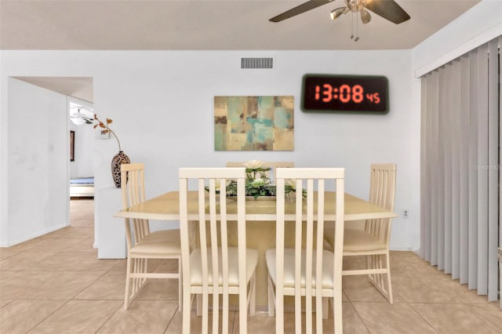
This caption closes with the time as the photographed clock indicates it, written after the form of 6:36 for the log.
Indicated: 13:08
